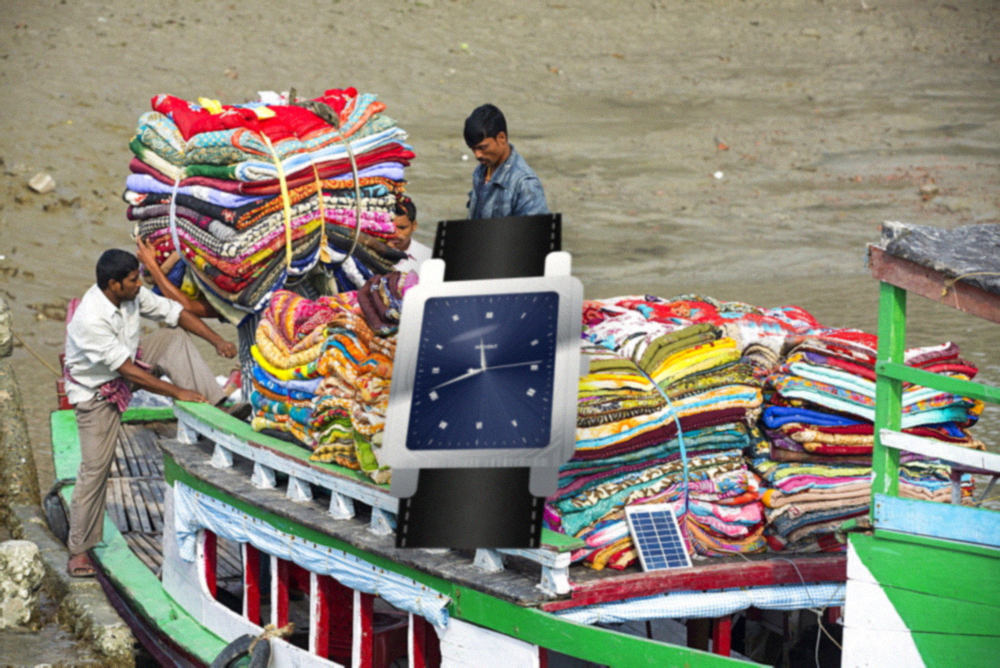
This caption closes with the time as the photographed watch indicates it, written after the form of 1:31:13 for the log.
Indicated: 11:41:14
